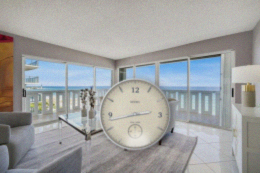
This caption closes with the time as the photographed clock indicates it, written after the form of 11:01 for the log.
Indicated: 2:43
